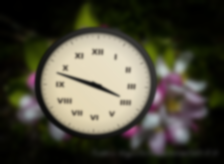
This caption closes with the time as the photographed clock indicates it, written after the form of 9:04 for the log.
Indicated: 3:48
